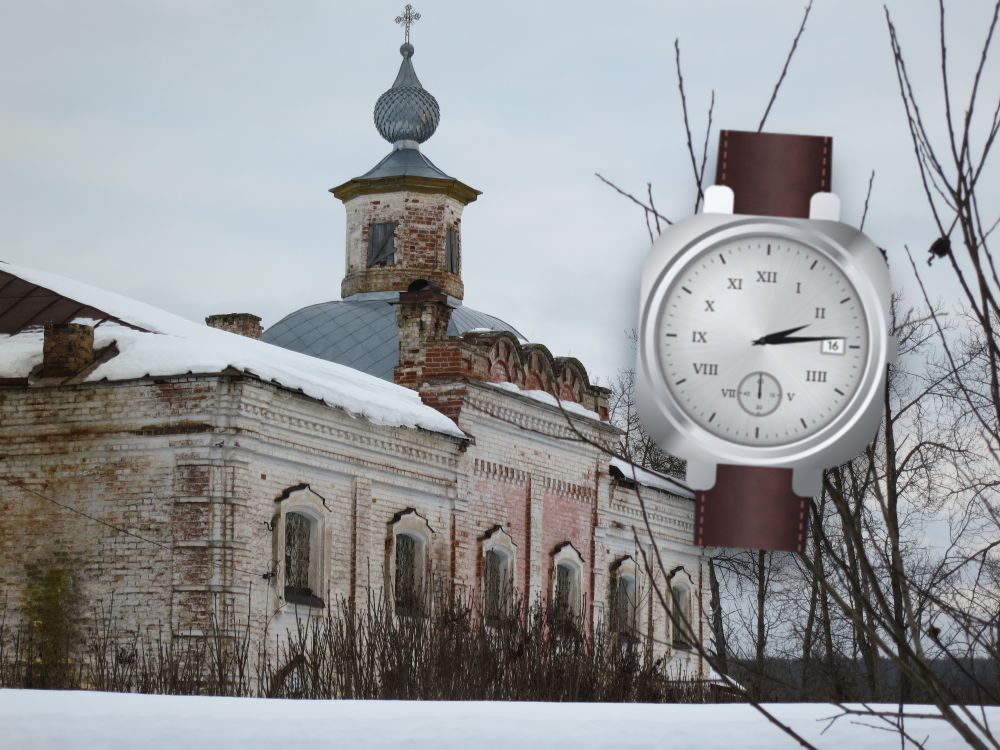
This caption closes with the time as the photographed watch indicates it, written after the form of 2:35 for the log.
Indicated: 2:14
